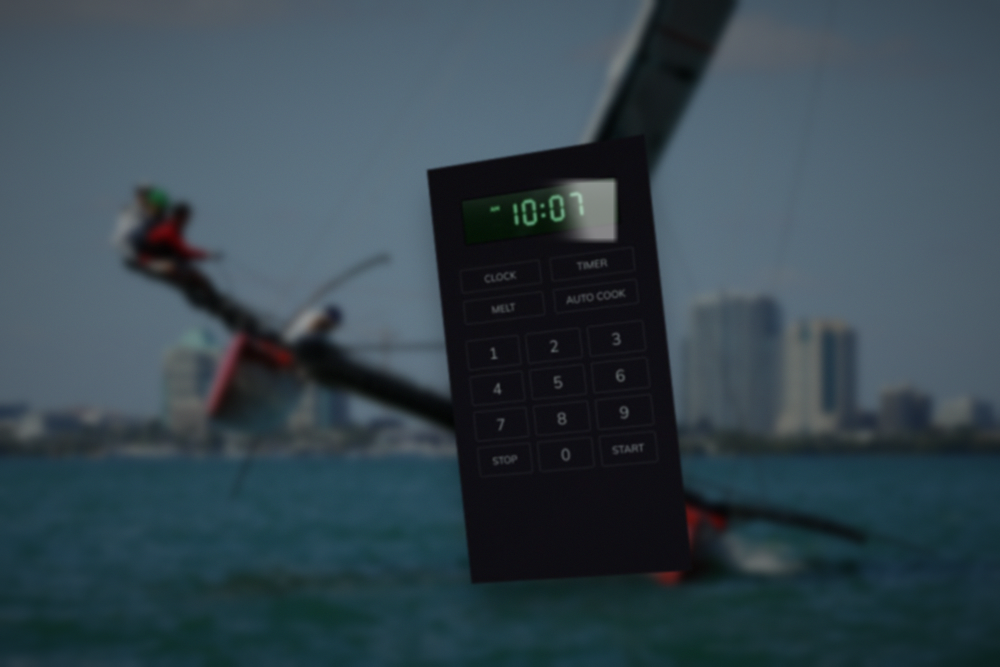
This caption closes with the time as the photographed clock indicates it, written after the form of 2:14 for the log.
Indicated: 10:07
